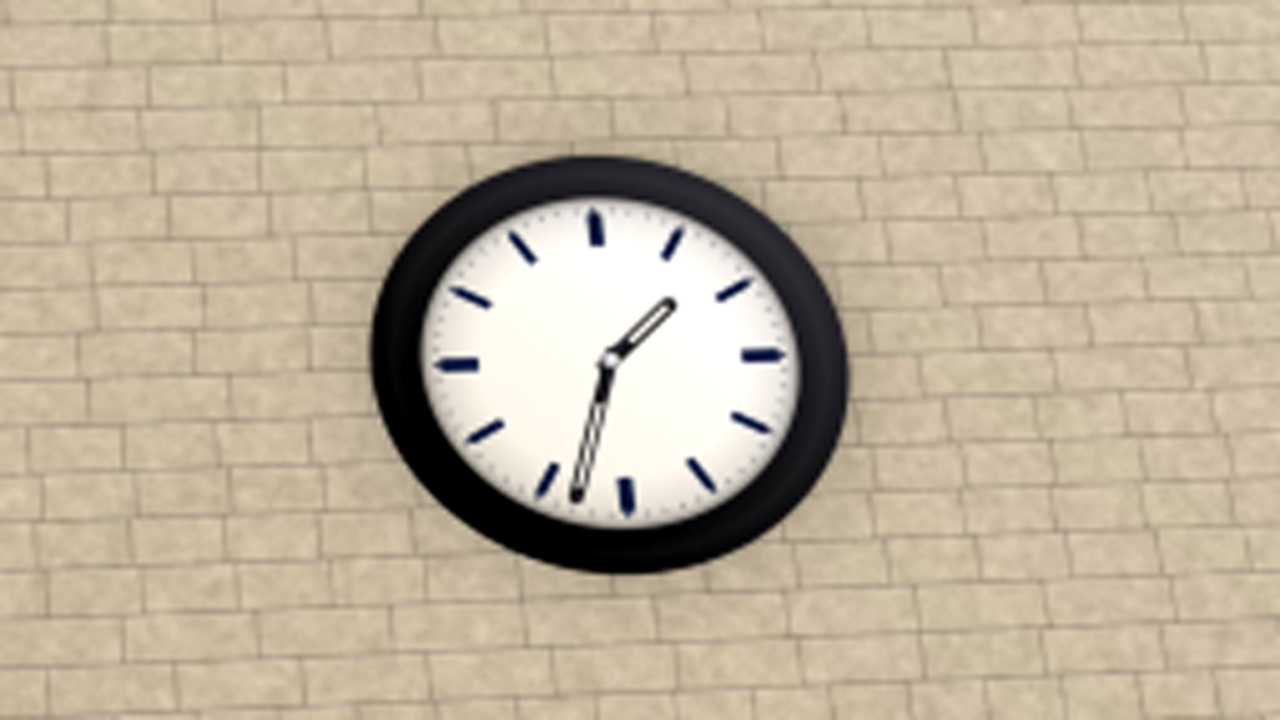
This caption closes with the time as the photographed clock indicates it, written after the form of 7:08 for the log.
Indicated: 1:33
